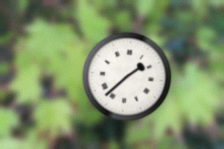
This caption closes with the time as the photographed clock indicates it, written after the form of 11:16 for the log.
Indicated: 1:37
